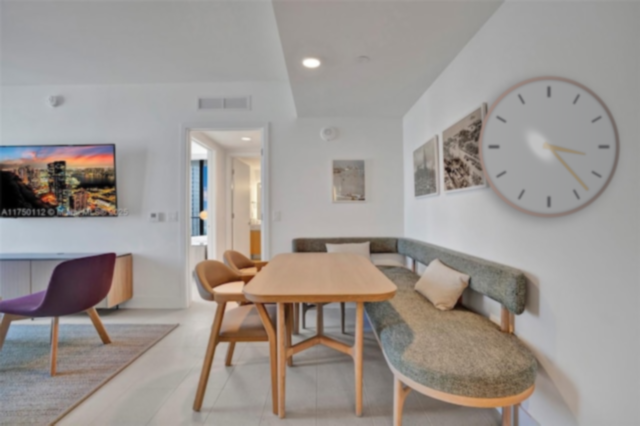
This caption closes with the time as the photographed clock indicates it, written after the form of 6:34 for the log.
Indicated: 3:23
